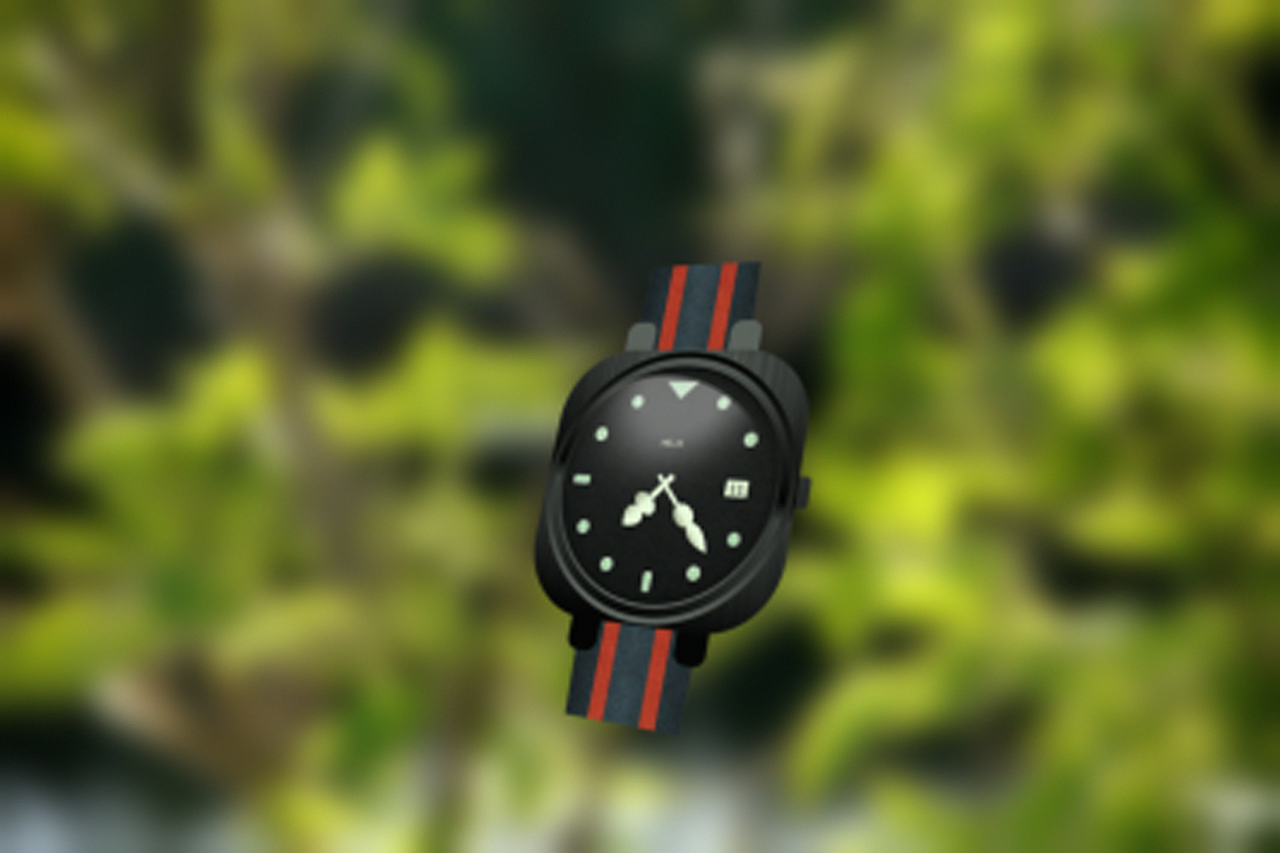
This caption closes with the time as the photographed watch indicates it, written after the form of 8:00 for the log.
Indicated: 7:23
